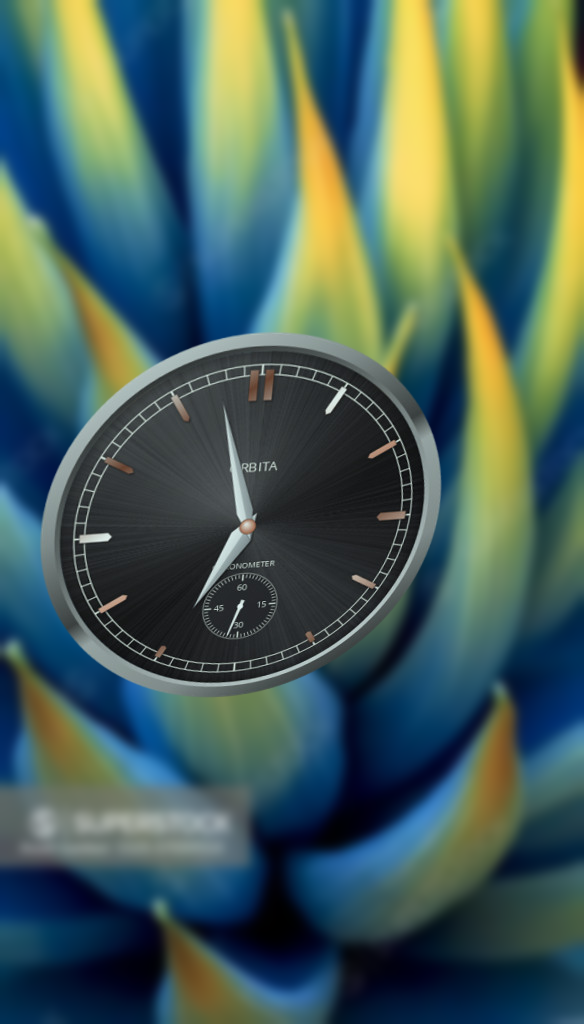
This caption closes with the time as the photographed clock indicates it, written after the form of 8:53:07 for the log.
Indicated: 6:57:33
